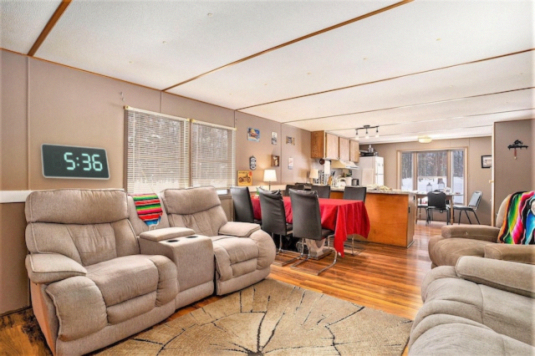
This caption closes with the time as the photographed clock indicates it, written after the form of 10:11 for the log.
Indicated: 5:36
